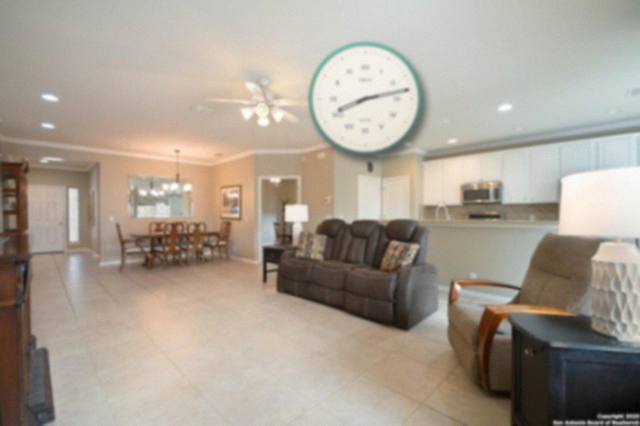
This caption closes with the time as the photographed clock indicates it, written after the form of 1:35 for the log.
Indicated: 8:13
